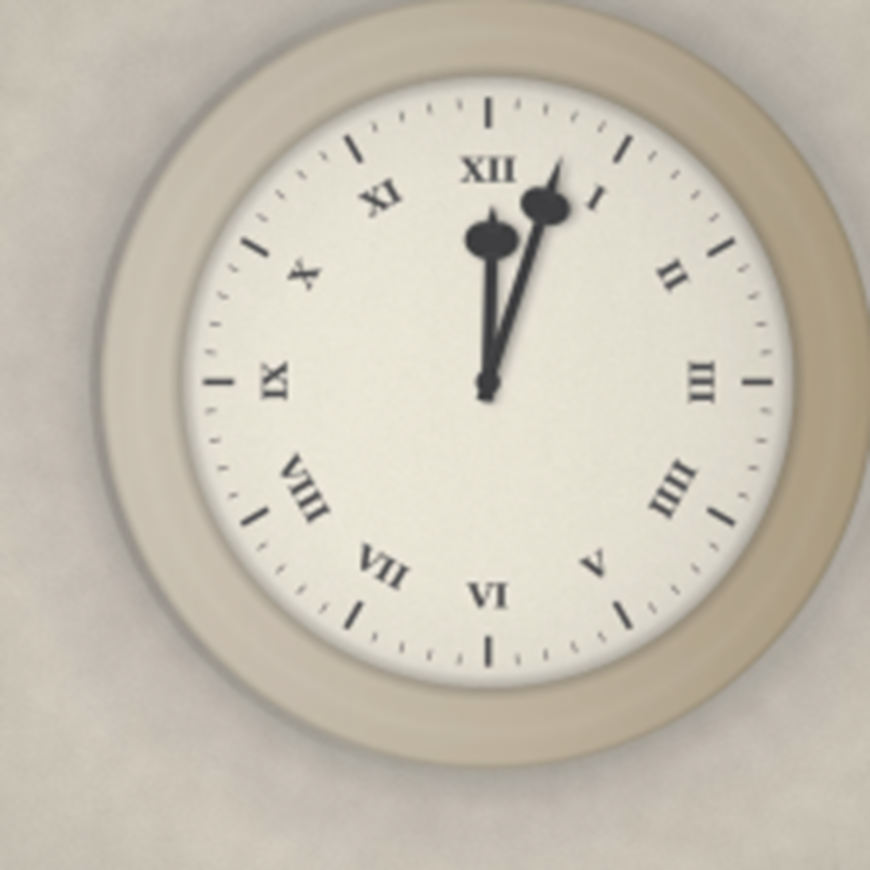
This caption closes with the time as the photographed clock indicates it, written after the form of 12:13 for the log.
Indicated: 12:03
